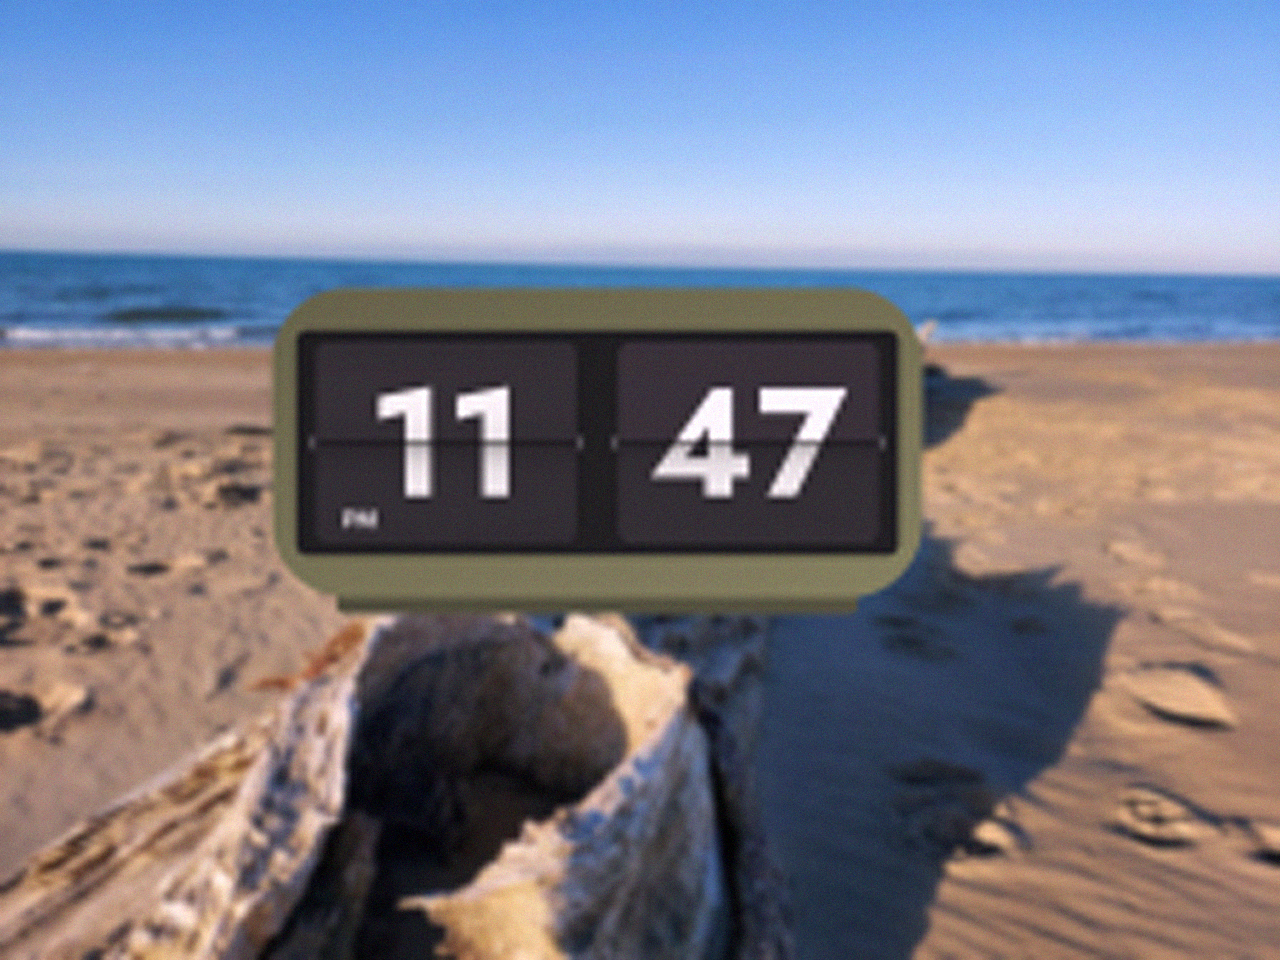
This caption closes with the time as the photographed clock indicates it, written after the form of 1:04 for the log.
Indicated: 11:47
